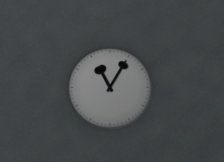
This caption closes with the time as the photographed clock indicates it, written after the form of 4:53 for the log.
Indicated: 11:05
